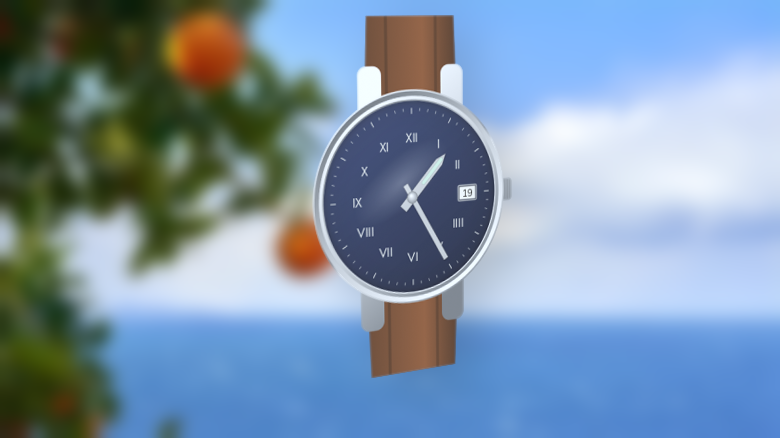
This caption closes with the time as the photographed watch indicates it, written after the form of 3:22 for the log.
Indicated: 1:25
